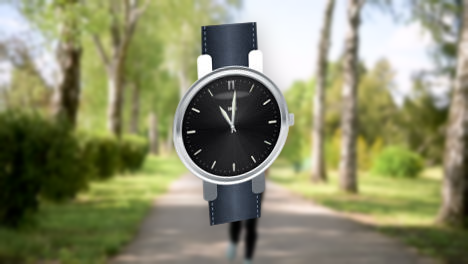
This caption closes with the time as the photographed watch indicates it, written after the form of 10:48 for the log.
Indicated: 11:01
